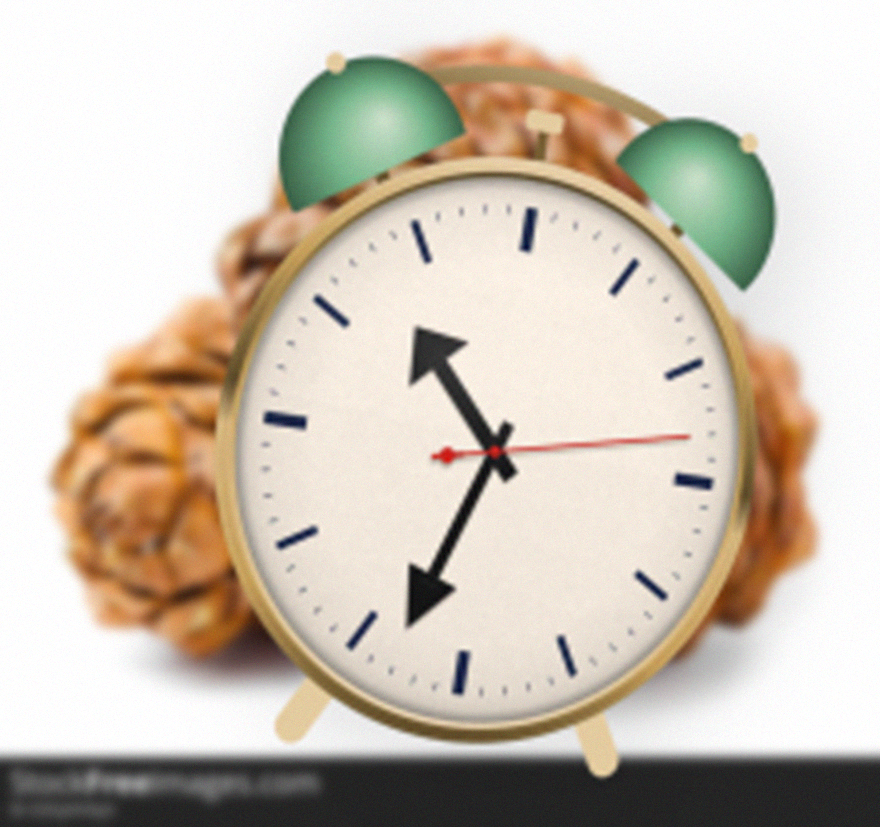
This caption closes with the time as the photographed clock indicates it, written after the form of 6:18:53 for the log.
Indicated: 10:33:13
